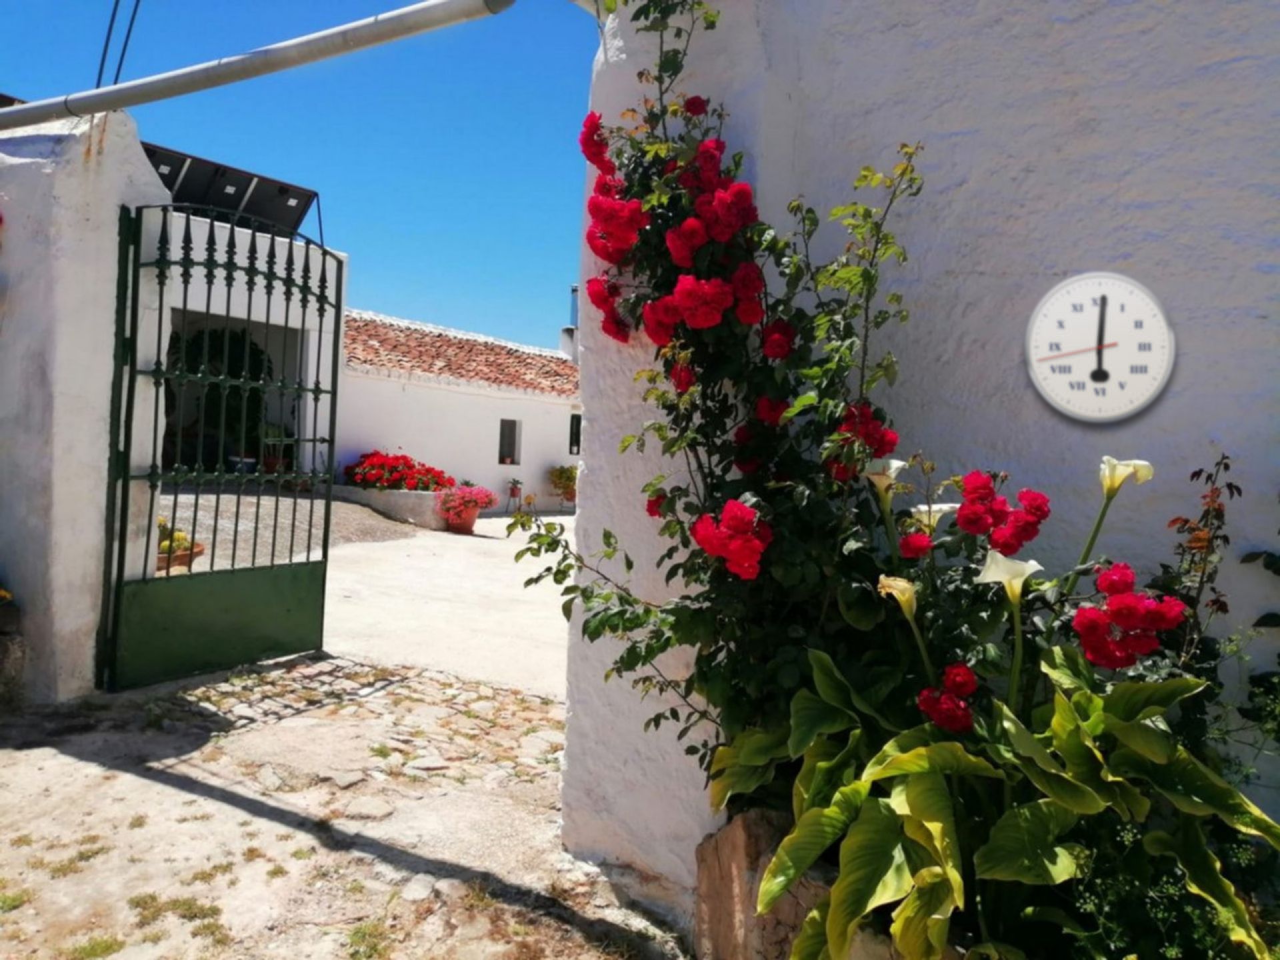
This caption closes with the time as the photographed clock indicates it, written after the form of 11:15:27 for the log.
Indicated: 6:00:43
